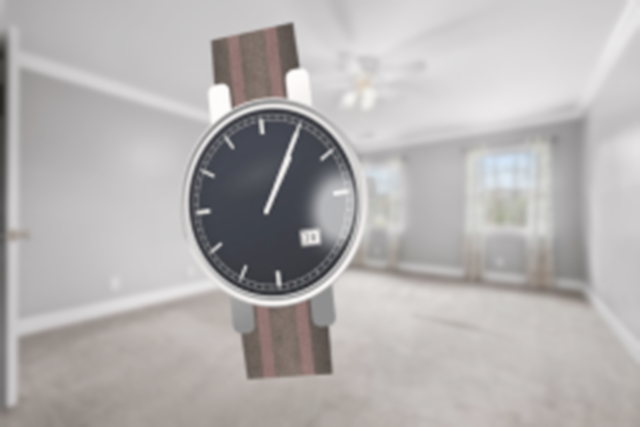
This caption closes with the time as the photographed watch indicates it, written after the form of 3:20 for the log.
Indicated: 1:05
